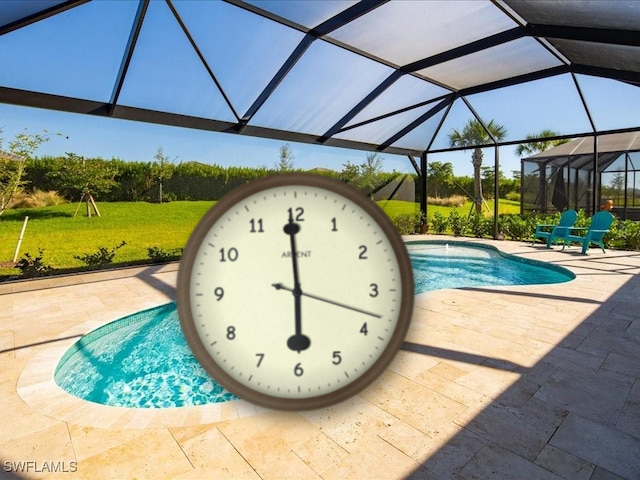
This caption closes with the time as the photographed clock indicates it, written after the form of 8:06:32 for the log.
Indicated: 5:59:18
